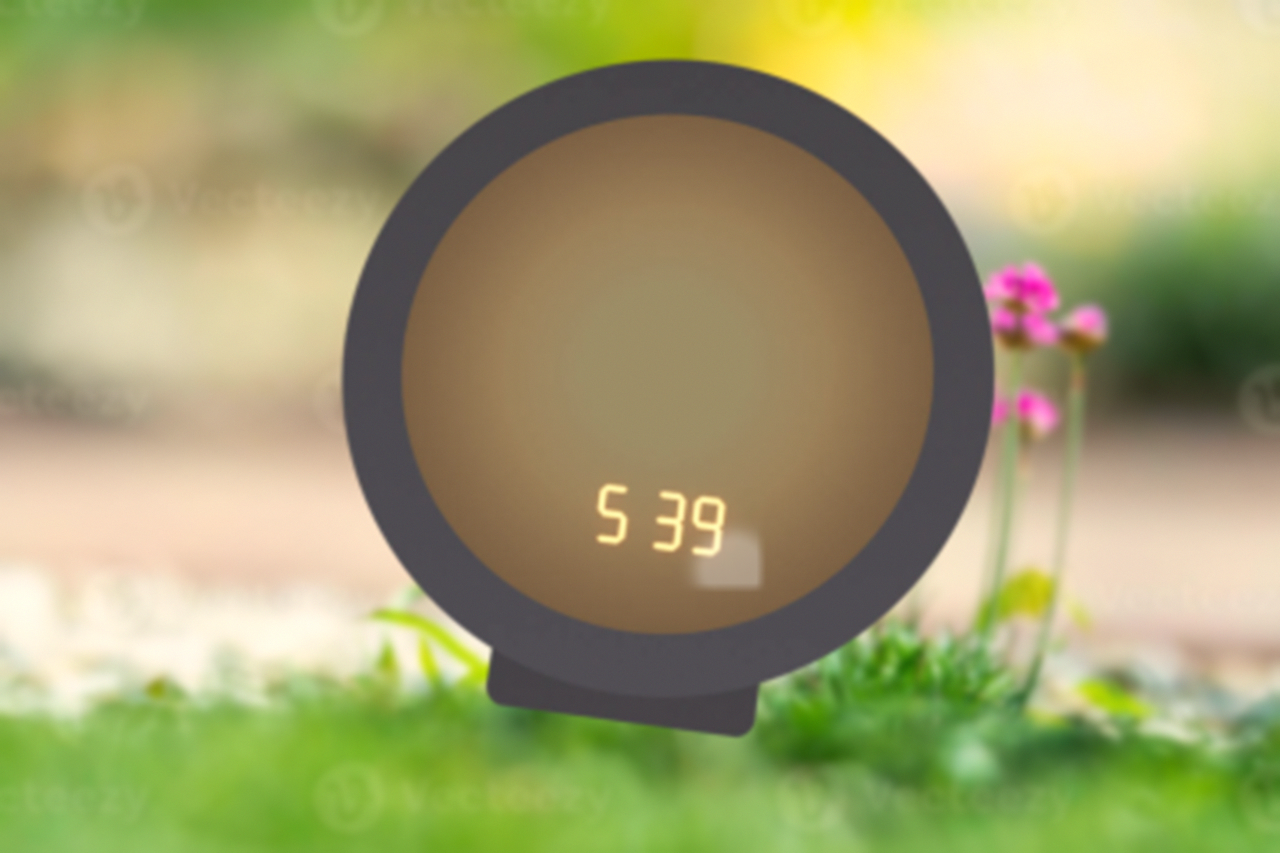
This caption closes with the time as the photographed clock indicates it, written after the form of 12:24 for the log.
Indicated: 5:39
